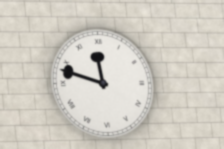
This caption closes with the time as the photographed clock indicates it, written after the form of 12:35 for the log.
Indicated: 11:48
